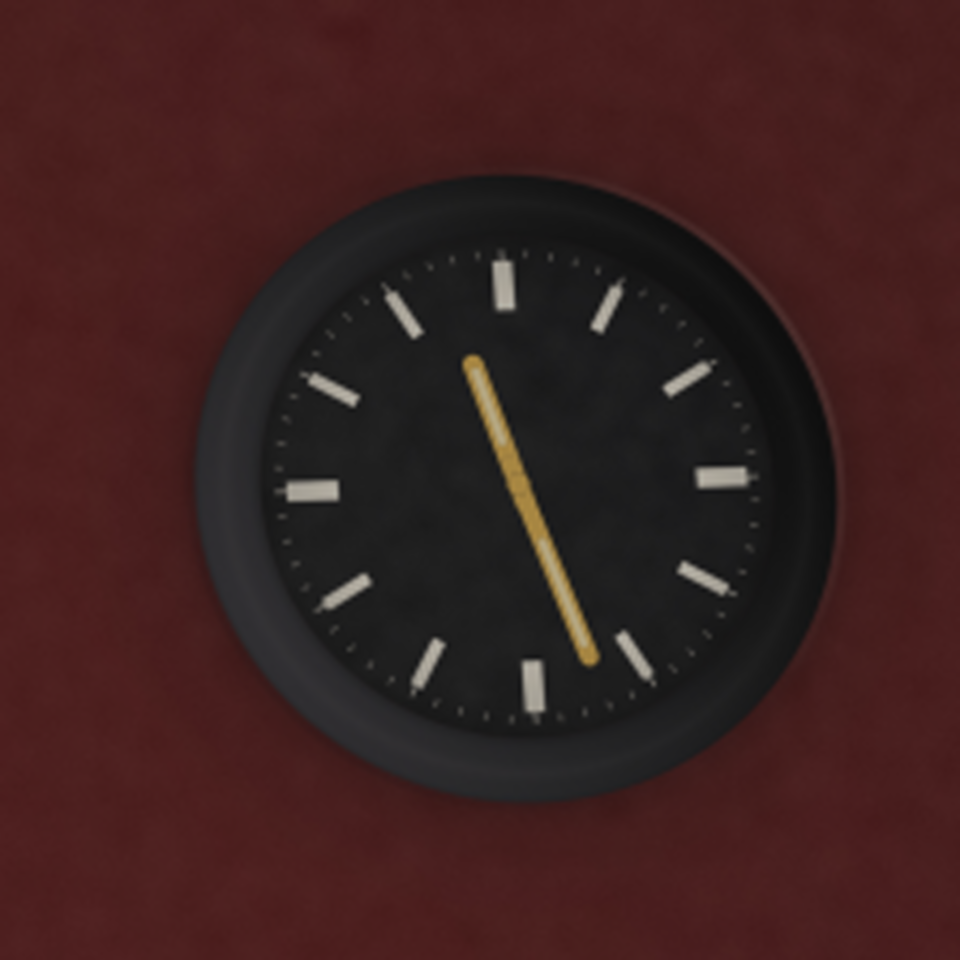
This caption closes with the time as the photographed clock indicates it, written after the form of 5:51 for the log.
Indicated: 11:27
